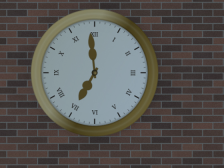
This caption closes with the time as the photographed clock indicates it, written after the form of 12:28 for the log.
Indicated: 6:59
